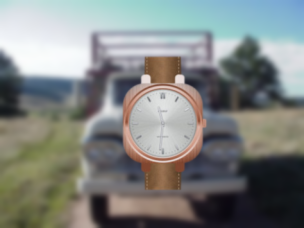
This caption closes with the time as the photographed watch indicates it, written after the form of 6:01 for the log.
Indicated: 11:31
